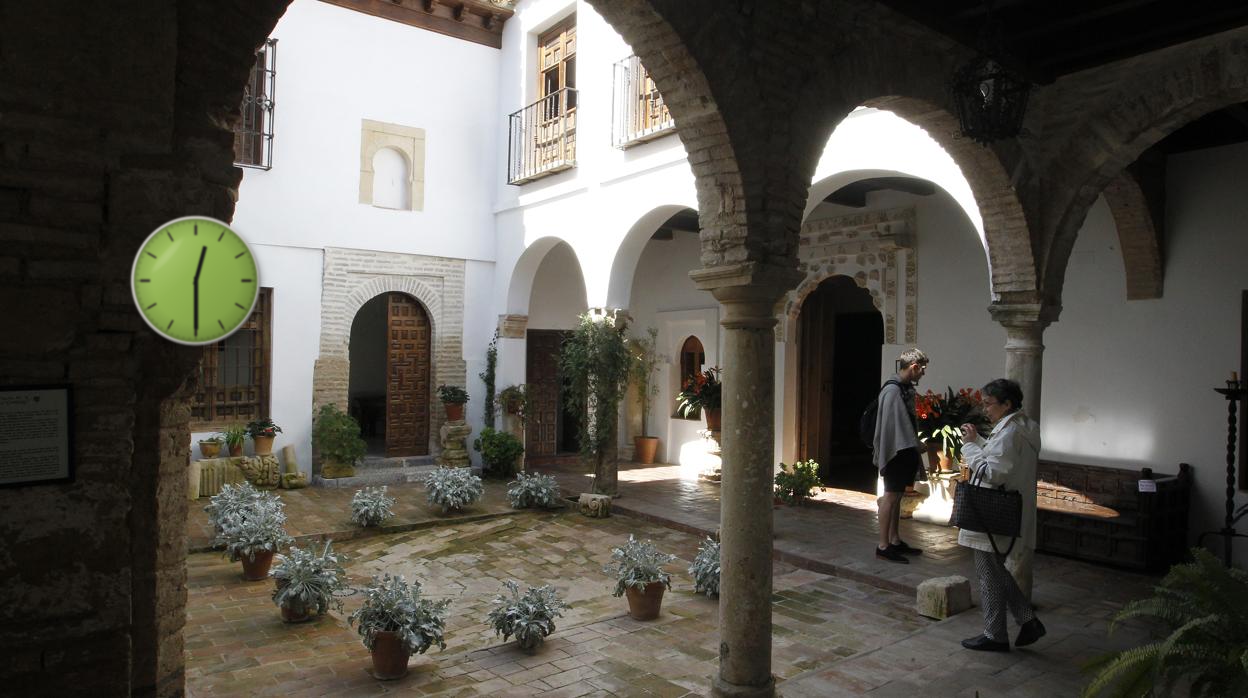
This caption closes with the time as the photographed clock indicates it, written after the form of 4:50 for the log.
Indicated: 12:30
